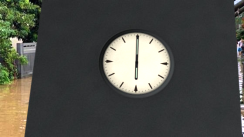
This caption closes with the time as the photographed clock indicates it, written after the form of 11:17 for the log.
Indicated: 6:00
